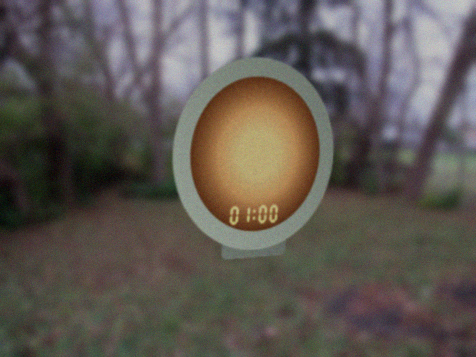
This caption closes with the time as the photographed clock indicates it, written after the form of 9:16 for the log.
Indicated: 1:00
